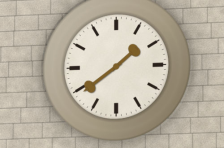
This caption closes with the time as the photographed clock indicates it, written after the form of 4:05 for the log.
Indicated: 1:39
